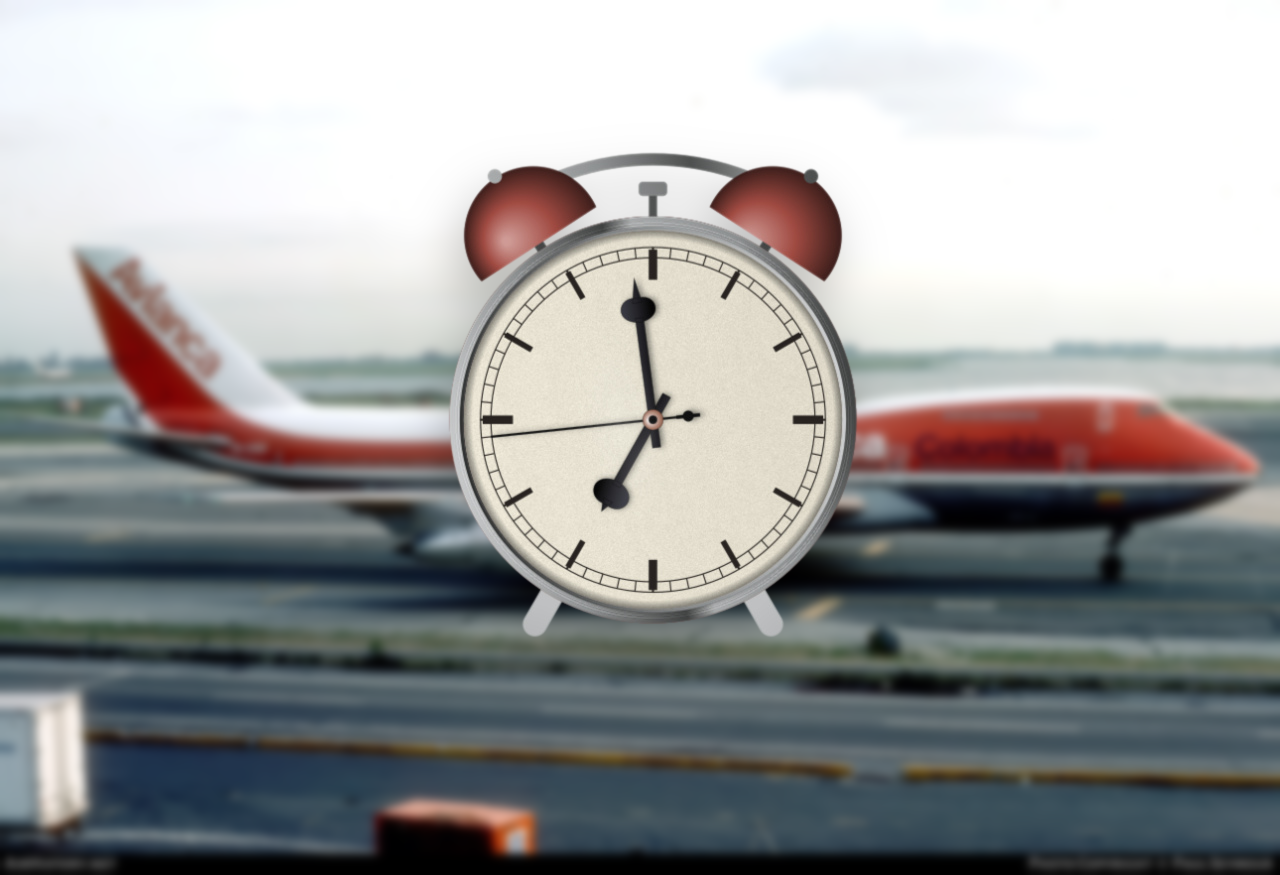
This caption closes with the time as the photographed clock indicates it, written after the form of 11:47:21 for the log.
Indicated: 6:58:44
